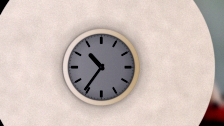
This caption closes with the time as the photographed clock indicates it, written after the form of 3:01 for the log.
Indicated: 10:36
